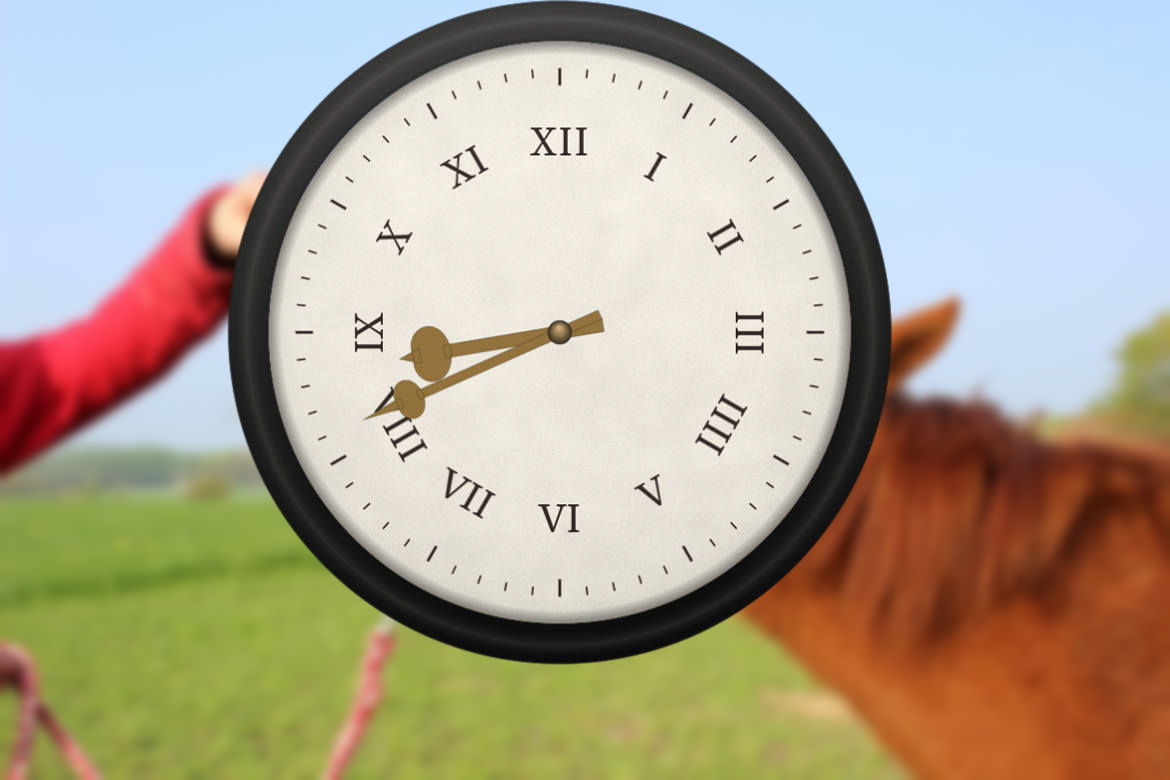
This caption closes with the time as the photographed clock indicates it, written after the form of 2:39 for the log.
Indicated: 8:41
